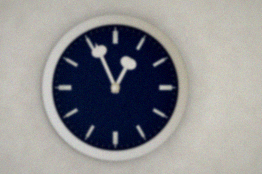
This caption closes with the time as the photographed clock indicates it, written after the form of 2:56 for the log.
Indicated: 12:56
